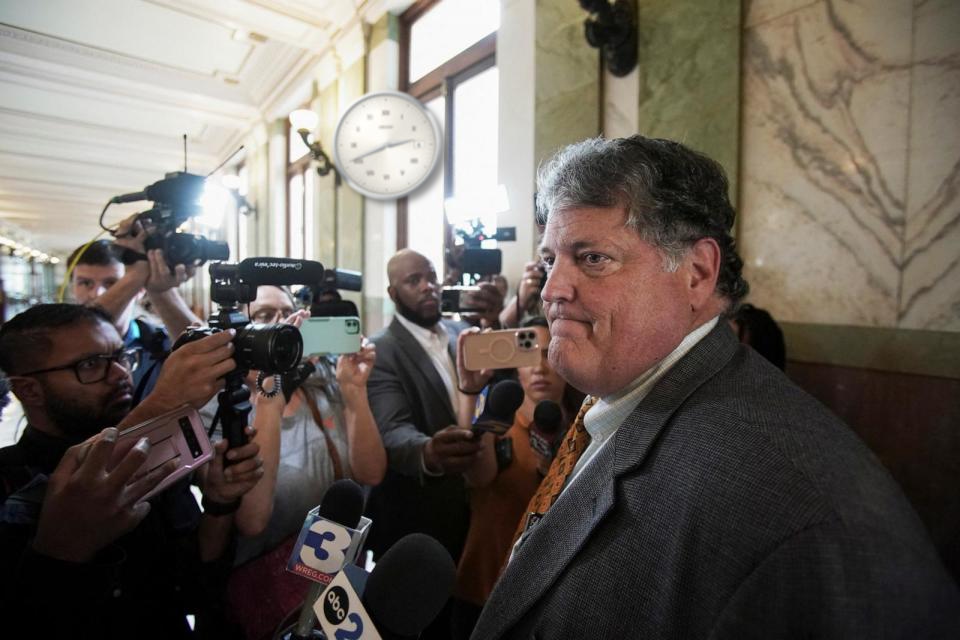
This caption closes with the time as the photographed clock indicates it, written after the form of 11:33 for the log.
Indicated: 2:41
